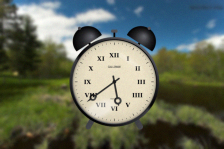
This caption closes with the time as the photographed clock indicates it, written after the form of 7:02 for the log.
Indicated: 5:39
